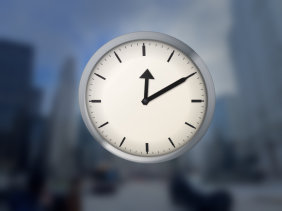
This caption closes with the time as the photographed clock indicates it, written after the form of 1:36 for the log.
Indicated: 12:10
